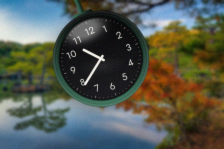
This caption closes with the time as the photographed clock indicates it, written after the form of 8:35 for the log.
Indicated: 10:39
